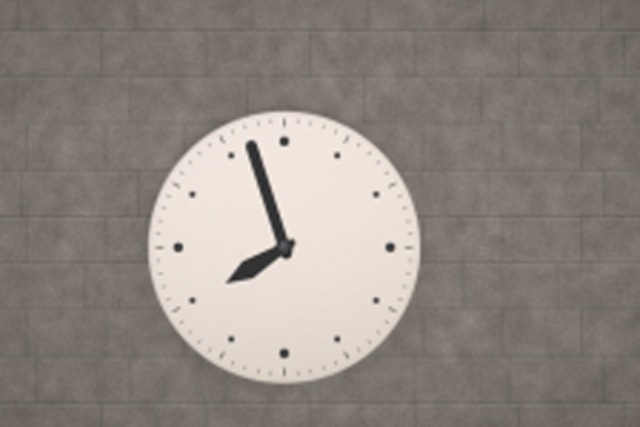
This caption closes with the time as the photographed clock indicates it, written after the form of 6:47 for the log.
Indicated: 7:57
